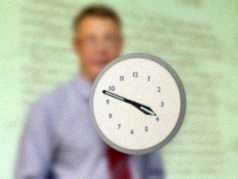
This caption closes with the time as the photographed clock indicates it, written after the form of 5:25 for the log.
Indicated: 3:48
